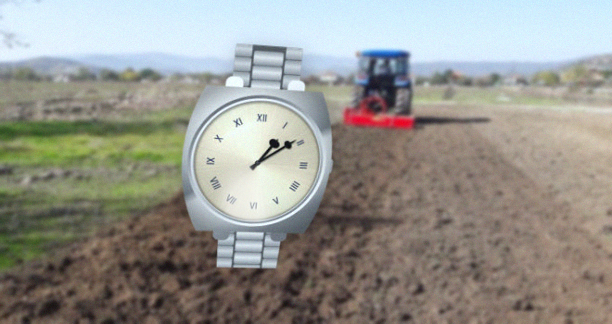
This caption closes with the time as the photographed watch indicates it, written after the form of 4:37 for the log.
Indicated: 1:09
